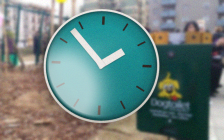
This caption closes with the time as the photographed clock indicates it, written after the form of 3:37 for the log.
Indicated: 1:53
